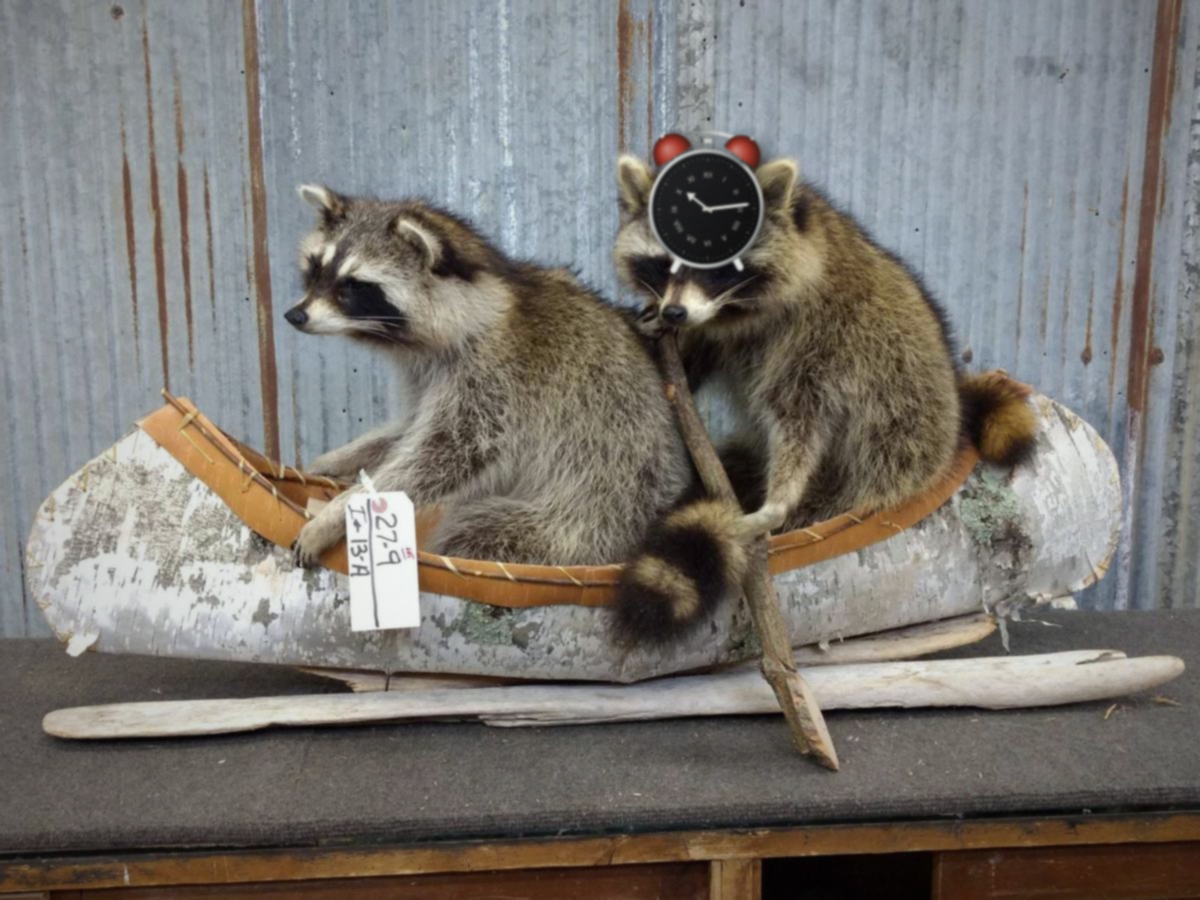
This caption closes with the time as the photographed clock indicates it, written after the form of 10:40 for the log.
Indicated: 10:14
